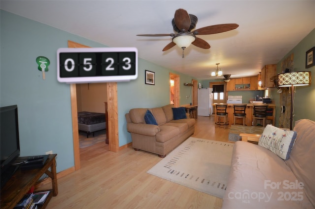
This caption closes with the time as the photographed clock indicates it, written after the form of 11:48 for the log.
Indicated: 5:23
